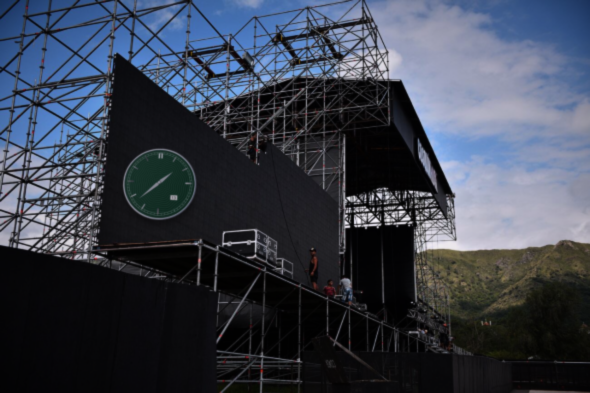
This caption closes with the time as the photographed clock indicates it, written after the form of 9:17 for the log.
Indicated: 1:38
